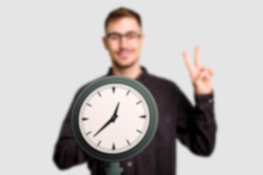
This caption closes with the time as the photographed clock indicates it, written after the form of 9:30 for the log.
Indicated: 12:38
